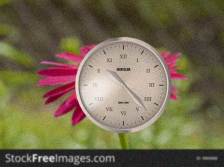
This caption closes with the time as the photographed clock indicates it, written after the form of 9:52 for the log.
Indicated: 10:23
